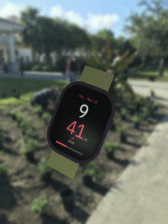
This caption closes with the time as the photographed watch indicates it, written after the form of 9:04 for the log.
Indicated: 9:41
